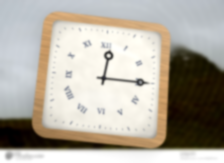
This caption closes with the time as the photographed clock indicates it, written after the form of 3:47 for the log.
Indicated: 12:15
